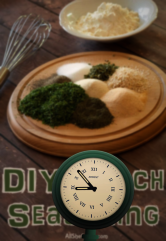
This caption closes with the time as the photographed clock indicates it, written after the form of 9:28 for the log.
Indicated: 8:53
